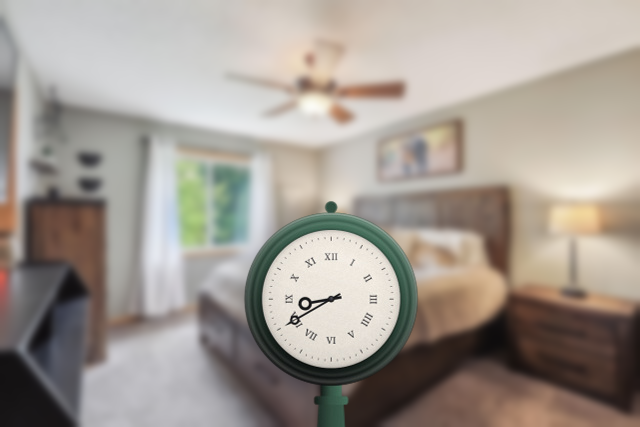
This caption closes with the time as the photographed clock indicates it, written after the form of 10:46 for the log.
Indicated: 8:40
